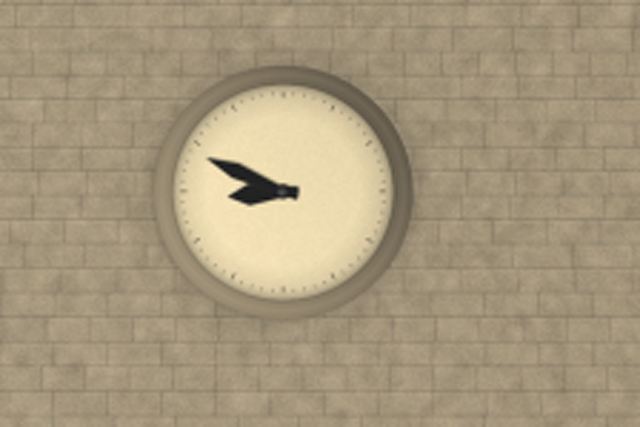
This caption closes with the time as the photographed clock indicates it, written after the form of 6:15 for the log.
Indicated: 8:49
